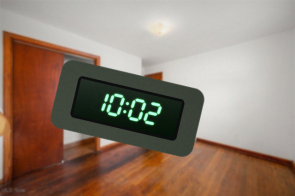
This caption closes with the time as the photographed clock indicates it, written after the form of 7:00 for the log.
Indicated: 10:02
